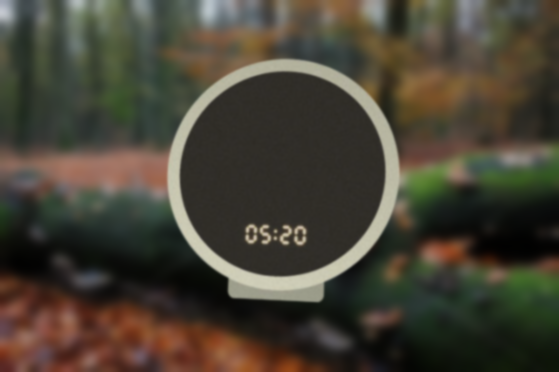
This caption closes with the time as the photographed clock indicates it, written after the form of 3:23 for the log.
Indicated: 5:20
